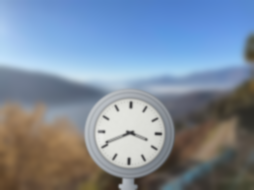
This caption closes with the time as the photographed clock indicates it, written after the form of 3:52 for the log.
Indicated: 3:41
